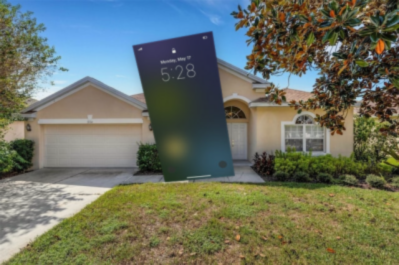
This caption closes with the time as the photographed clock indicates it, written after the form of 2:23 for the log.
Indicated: 5:28
